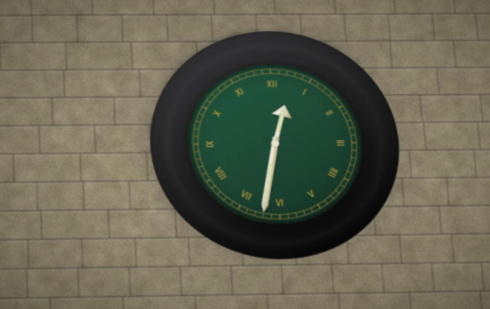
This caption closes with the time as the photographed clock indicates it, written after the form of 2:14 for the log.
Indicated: 12:32
